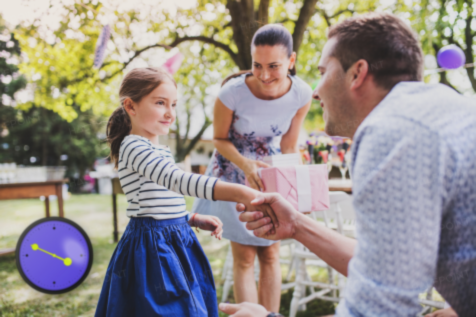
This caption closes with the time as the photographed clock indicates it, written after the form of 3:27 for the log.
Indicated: 3:49
